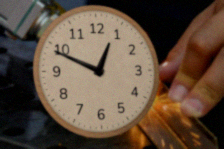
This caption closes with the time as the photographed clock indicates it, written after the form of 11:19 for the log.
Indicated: 12:49
